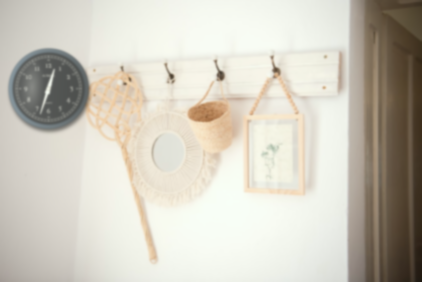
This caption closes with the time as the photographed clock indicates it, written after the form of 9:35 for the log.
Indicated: 12:33
